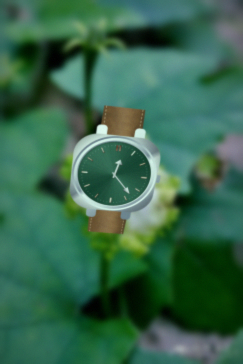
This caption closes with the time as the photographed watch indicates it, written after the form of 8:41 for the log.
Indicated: 12:23
